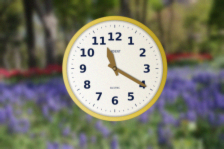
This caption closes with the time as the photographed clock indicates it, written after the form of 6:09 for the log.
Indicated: 11:20
